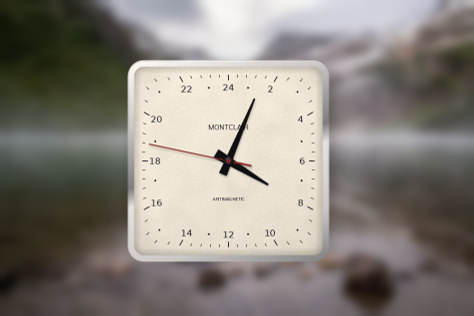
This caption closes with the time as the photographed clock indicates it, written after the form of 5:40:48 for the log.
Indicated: 8:03:47
